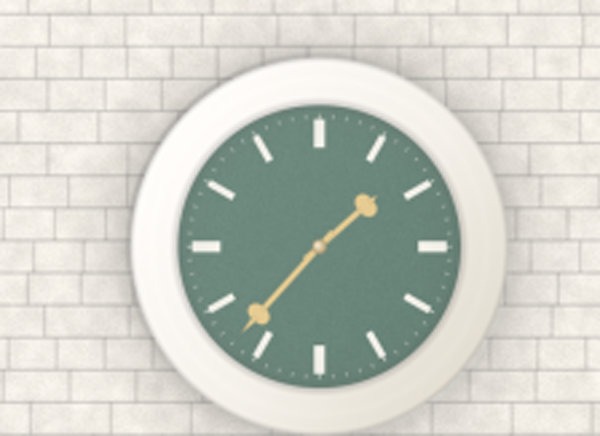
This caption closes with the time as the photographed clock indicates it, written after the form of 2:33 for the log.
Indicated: 1:37
